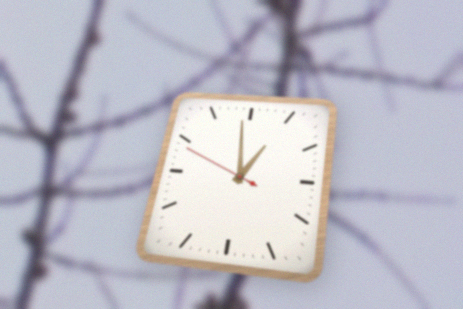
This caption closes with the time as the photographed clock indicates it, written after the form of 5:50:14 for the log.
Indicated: 12:58:49
